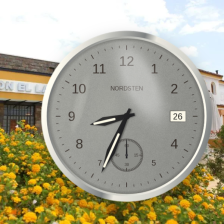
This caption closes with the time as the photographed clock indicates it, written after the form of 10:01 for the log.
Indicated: 8:34
